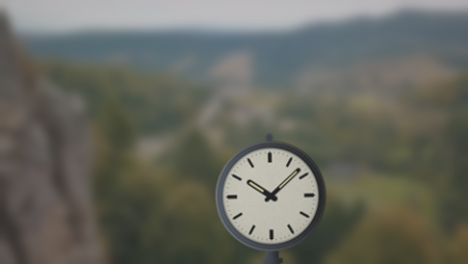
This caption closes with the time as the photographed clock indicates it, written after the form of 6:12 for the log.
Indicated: 10:08
